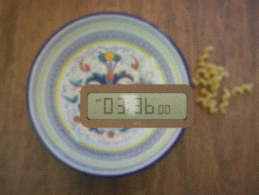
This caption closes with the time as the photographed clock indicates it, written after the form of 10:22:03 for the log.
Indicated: 3:36:00
